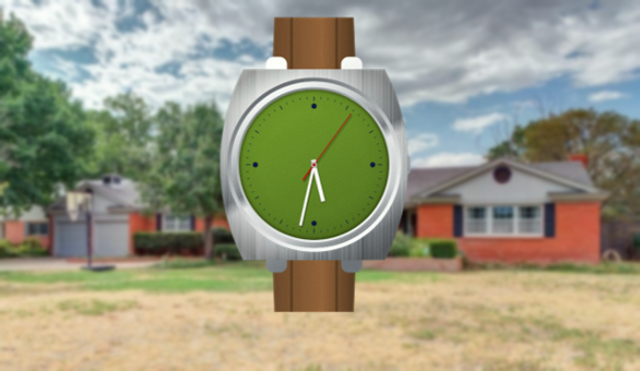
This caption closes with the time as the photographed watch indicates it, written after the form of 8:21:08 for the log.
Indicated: 5:32:06
